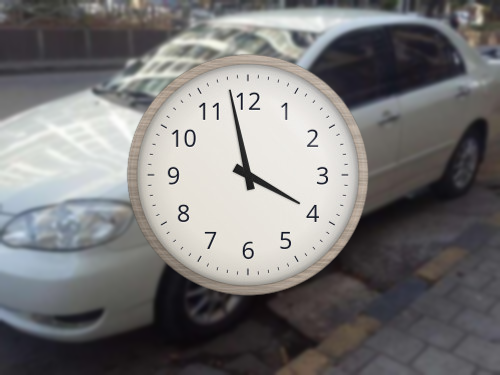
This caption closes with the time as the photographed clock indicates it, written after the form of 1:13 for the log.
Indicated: 3:58
